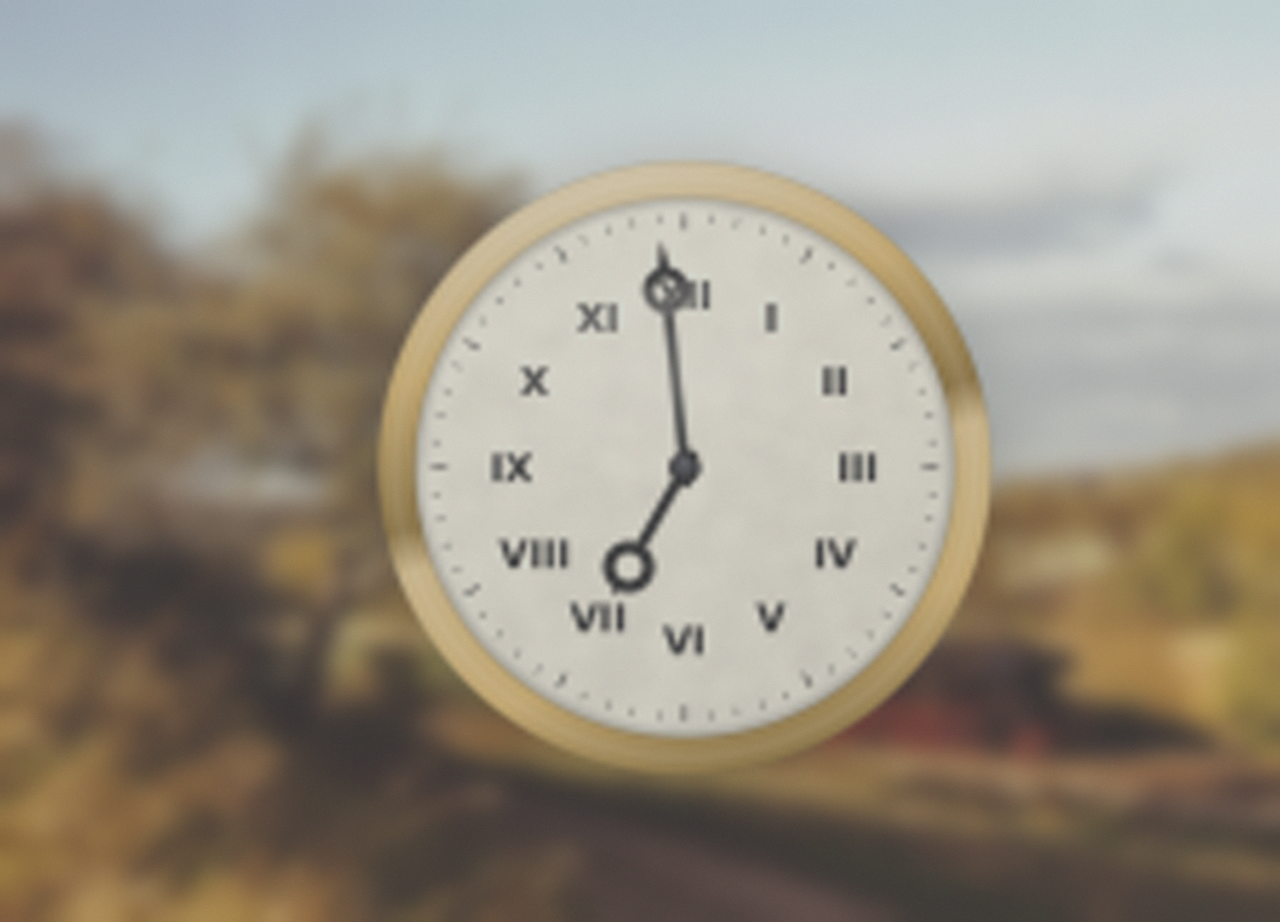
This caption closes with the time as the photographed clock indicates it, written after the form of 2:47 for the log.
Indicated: 6:59
